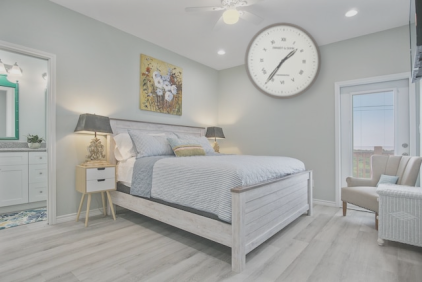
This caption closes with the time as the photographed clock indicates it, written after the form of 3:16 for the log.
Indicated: 1:36
